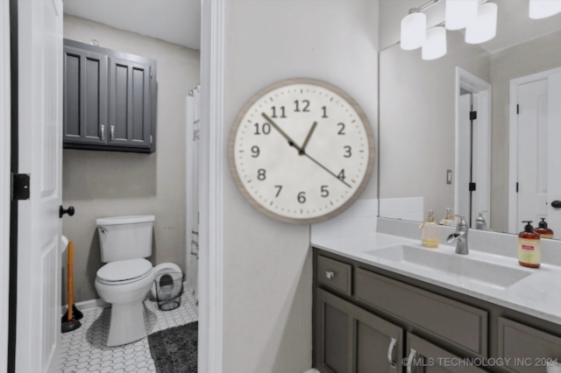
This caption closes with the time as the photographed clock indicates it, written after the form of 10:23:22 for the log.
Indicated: 12:52:21
